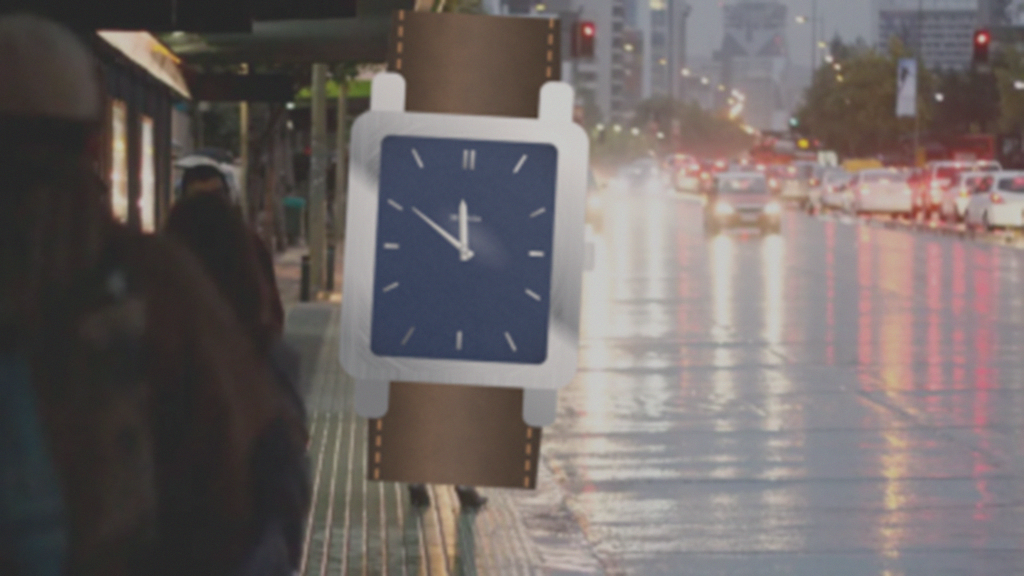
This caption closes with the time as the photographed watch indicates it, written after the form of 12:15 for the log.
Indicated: 11:51
